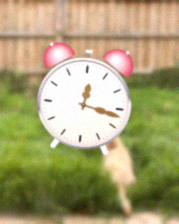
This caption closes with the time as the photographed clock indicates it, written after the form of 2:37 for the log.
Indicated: 12:17
